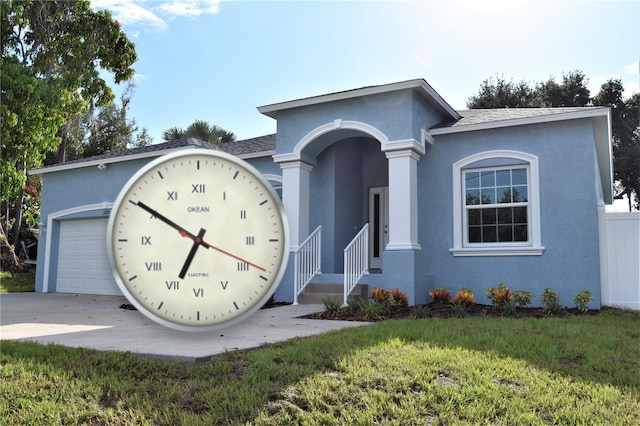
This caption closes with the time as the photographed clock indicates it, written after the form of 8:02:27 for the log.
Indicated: 6:50:19
